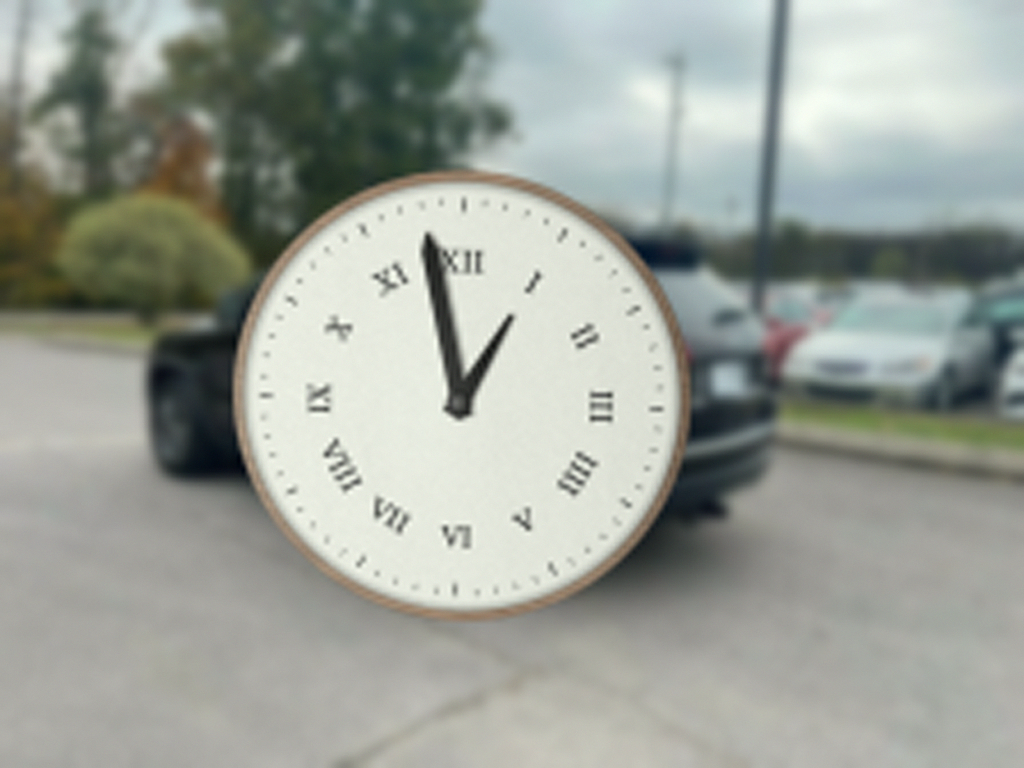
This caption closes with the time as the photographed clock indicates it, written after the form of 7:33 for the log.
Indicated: 12:58
